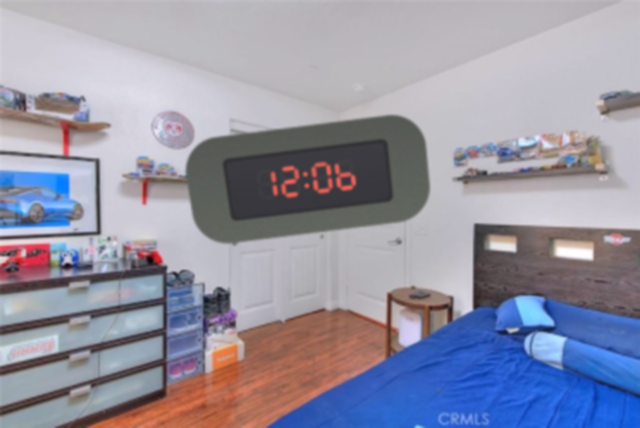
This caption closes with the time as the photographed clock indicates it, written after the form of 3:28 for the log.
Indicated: 12:06
